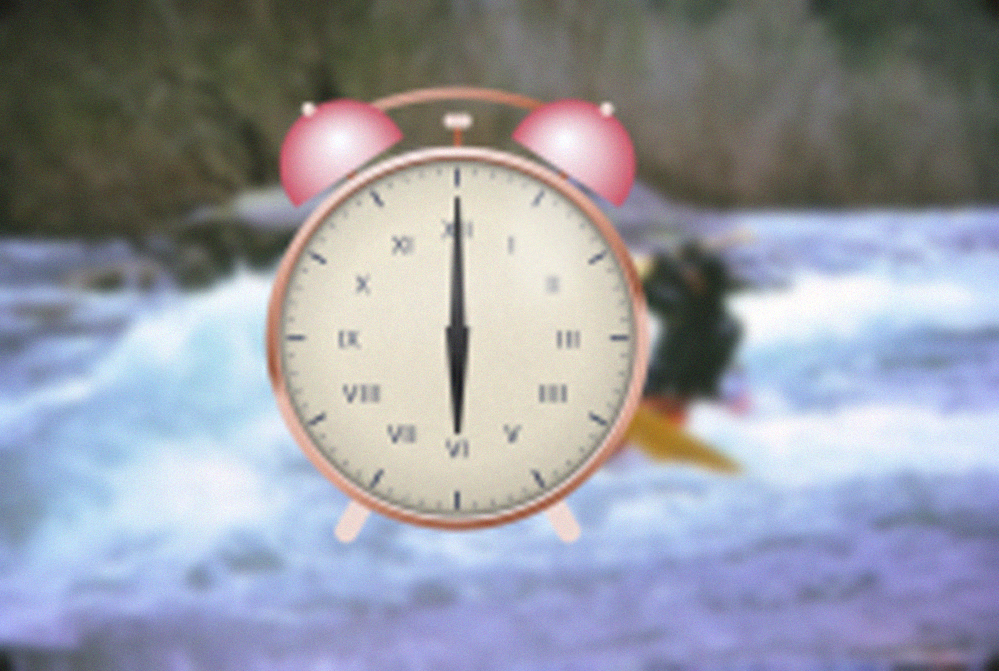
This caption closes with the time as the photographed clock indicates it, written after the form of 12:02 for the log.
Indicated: 6:00
